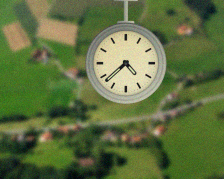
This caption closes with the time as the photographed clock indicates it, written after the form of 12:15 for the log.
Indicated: 4:38
